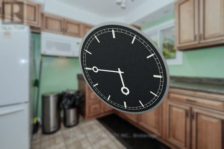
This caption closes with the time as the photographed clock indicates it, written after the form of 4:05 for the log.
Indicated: 5:45
